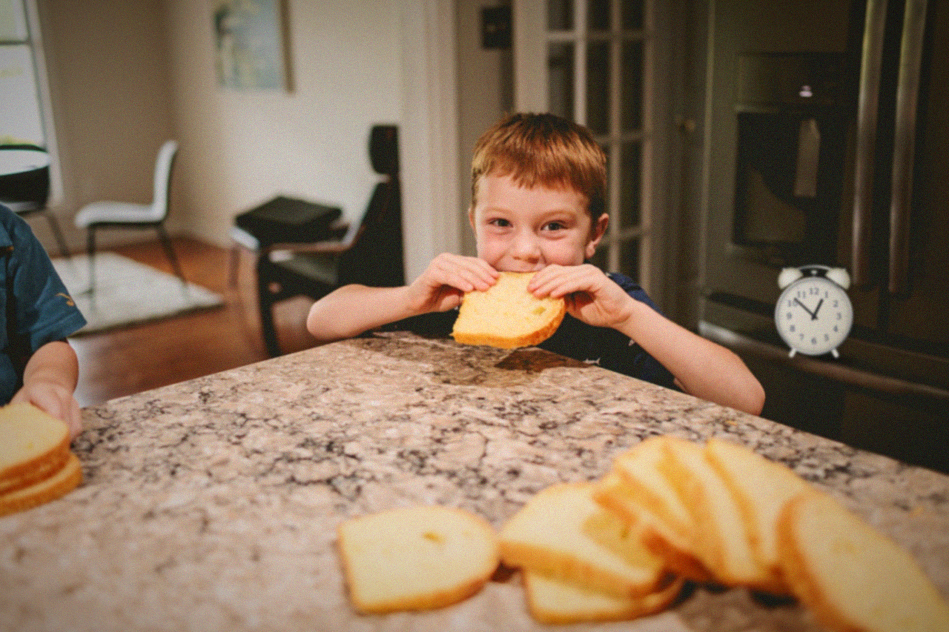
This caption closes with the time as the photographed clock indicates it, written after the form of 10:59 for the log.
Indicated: 12:52
